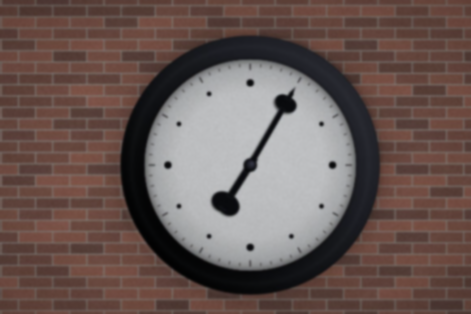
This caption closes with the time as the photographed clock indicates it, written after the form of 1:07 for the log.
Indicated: 7:05
